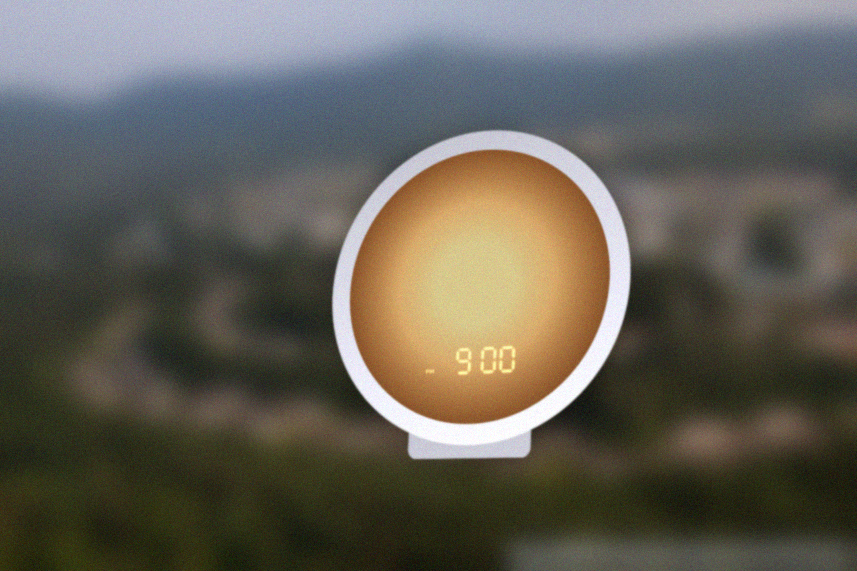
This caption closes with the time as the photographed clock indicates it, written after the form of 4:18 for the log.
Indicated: 9:00
